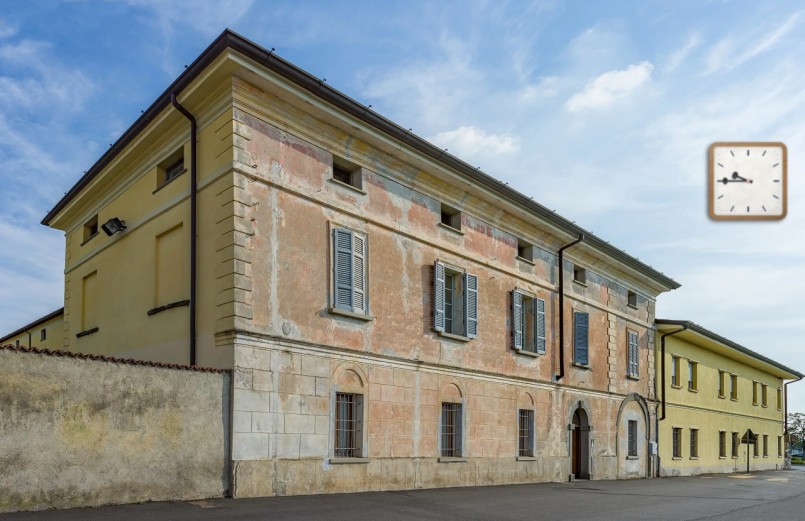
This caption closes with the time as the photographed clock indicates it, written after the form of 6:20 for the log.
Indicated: 9:45
